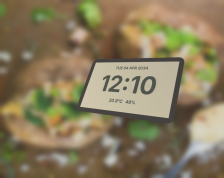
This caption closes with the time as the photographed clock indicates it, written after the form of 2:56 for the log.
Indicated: 12:10
